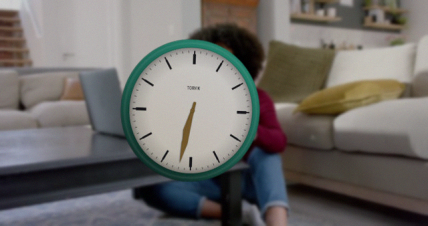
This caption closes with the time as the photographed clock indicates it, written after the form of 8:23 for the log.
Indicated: 6:32
